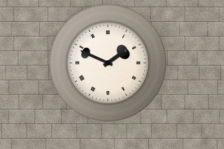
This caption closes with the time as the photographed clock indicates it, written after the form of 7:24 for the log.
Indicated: 1:49
